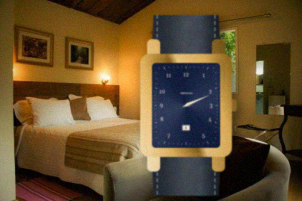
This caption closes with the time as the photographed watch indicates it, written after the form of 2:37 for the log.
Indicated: 2:11
